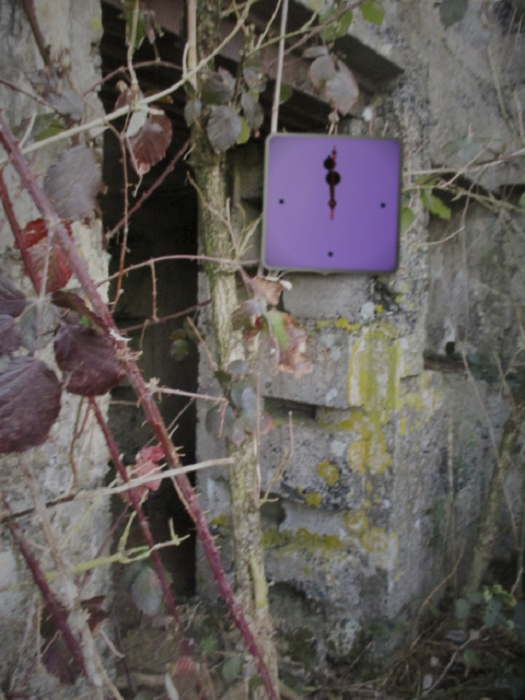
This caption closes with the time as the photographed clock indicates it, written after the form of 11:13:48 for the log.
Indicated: 11:59:00
